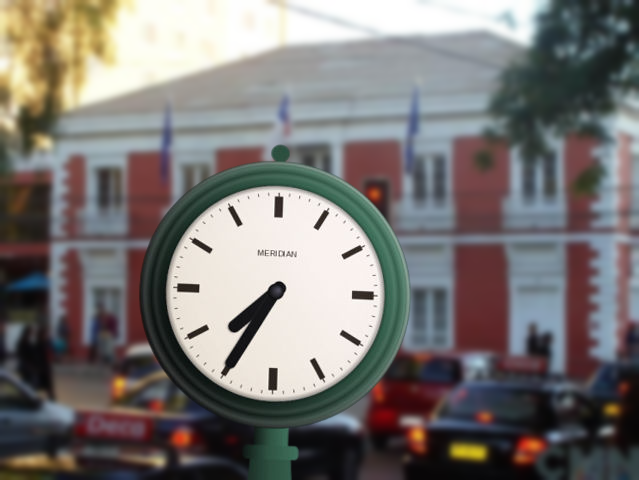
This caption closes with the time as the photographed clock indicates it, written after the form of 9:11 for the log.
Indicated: 7:35
